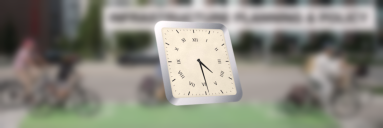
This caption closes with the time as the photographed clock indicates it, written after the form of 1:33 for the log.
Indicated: 4:29
